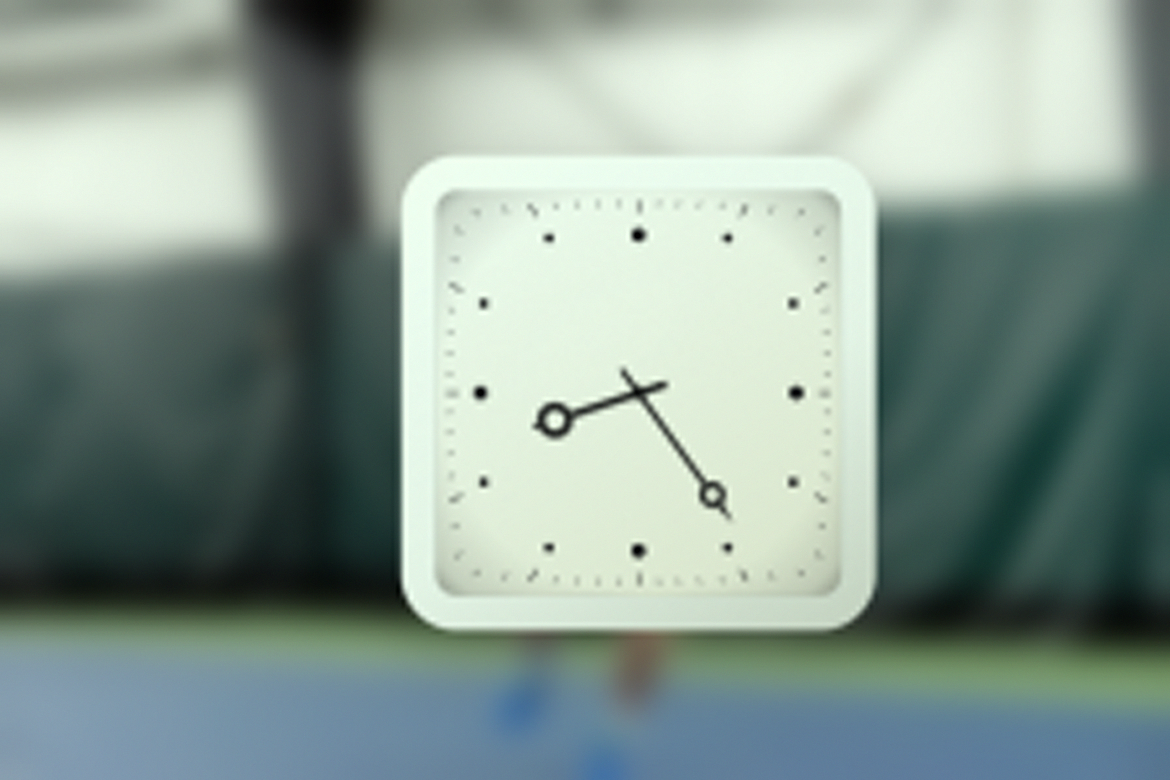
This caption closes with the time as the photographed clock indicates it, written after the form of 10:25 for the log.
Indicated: 8:24
